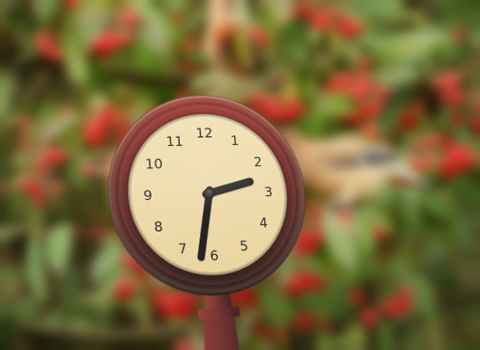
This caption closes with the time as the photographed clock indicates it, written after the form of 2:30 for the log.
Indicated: 2:32
